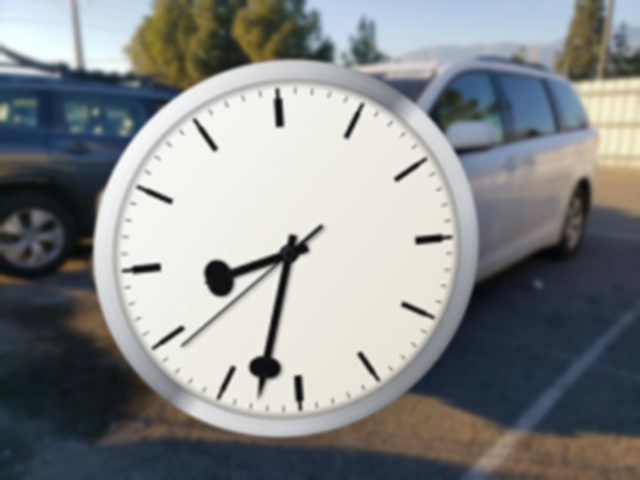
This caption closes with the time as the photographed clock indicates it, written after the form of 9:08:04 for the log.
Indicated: 8:32:39
